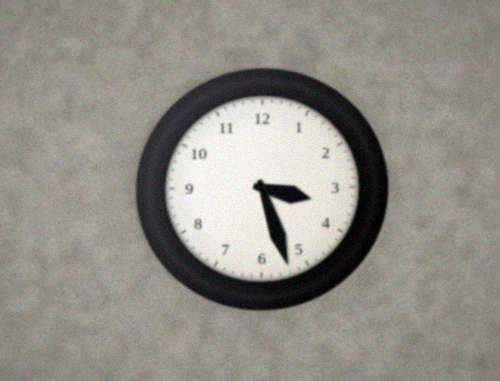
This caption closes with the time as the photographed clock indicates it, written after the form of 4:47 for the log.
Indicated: 3:27
